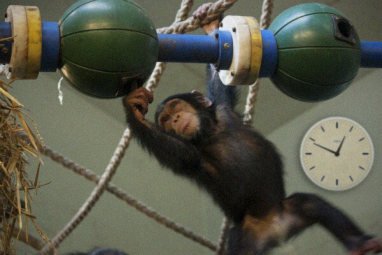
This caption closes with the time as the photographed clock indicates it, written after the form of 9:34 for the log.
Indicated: 12:49
